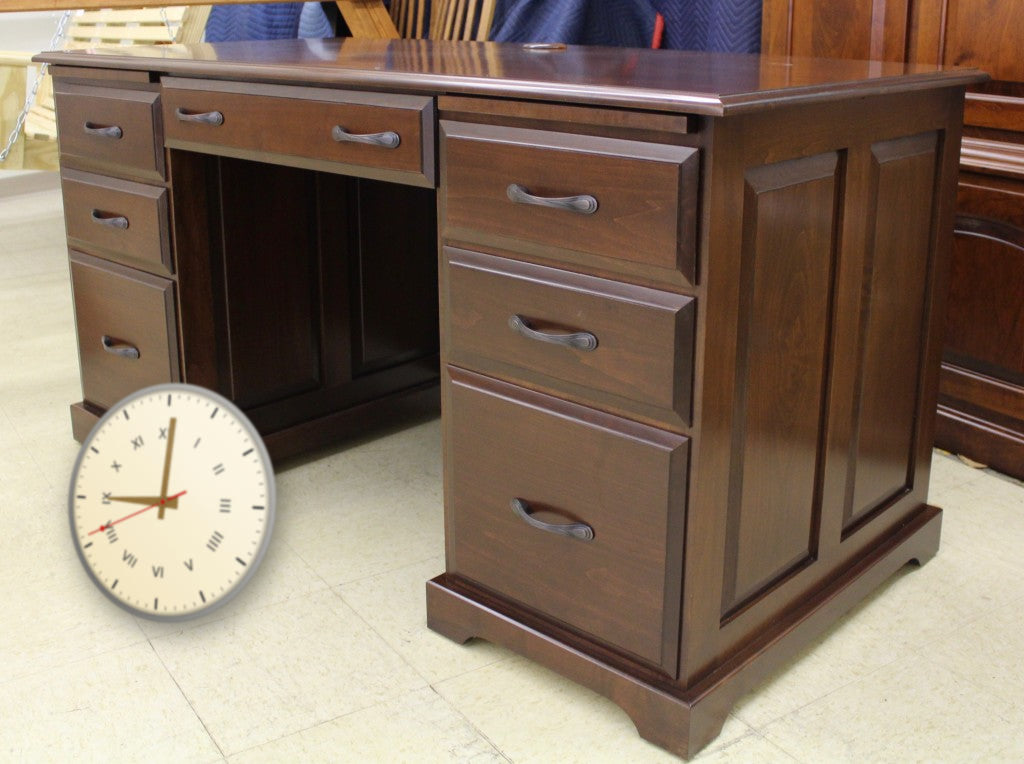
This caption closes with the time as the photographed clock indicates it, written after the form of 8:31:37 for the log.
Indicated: 9:00:41
